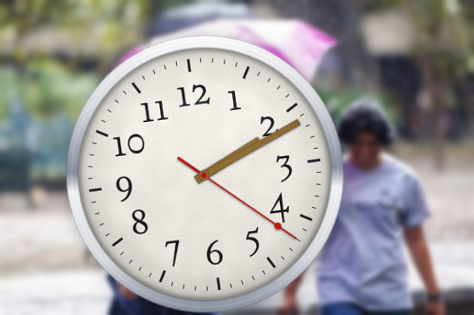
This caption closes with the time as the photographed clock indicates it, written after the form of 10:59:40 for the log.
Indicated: 2:11:22
